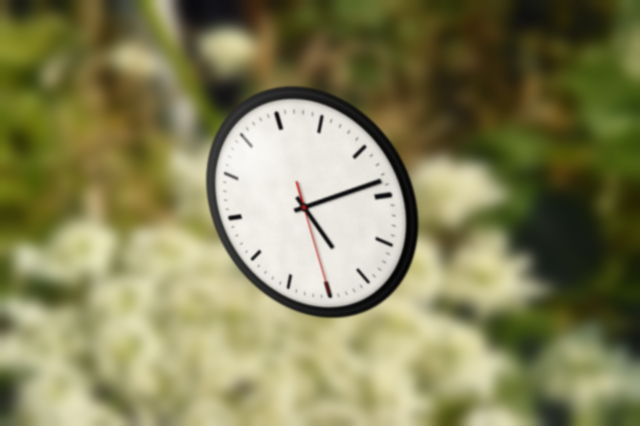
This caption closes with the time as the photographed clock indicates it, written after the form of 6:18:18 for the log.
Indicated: 5:13:30
